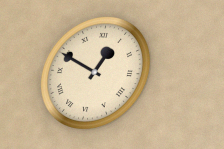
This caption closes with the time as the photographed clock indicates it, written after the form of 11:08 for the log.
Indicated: 12:49
